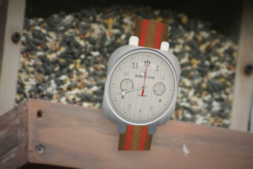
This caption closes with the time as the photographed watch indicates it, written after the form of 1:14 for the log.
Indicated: 11:42
